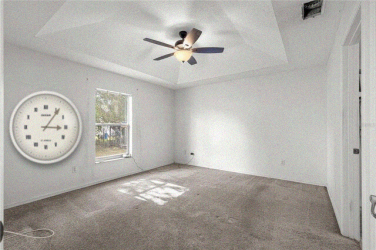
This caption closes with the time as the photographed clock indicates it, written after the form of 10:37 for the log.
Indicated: 3:06
